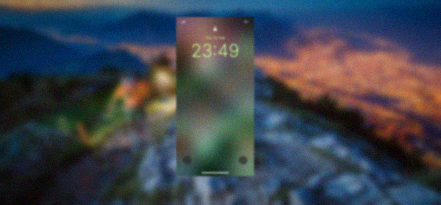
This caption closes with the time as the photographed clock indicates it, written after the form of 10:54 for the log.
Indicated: 23:49
